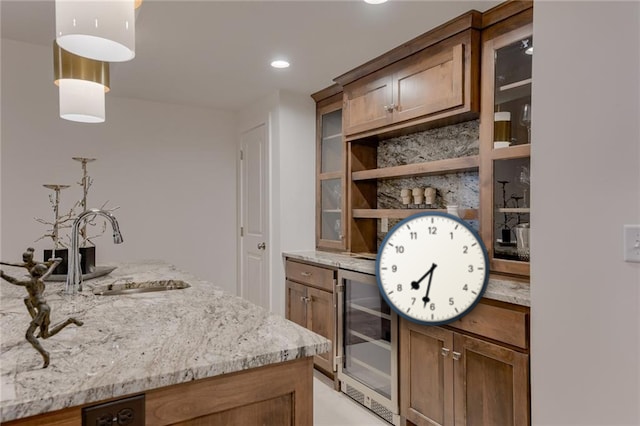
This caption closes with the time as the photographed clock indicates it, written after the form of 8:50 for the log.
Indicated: 7:32
